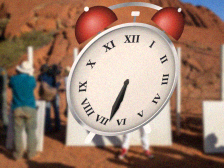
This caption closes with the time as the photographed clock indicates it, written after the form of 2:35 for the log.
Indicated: 6:33
